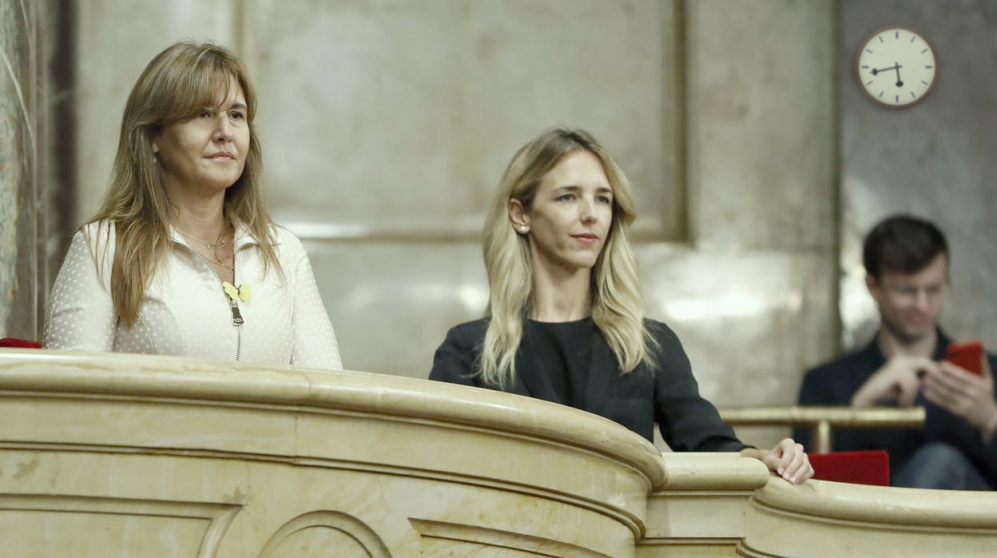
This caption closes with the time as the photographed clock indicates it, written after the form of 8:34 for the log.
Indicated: 5:43
